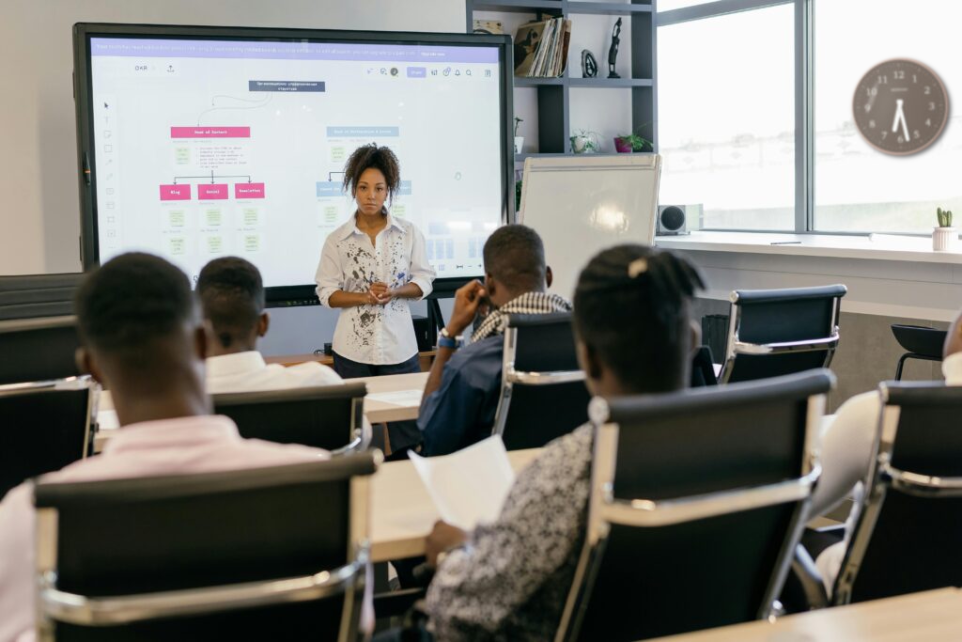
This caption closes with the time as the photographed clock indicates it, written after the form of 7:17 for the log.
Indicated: 6:28
